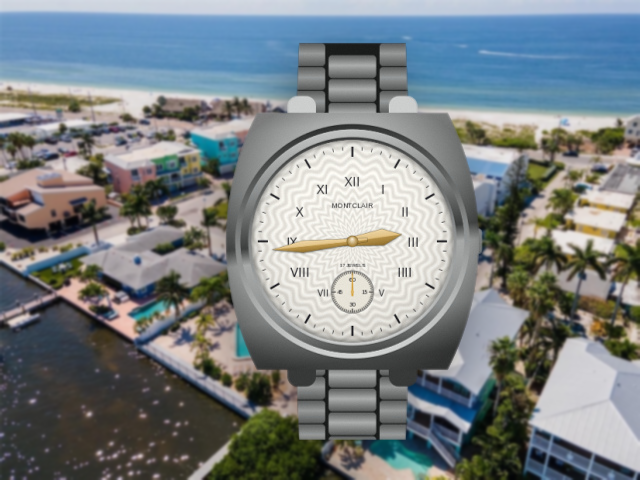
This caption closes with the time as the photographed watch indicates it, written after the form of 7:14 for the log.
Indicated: 2:44
